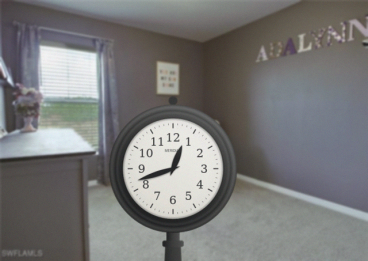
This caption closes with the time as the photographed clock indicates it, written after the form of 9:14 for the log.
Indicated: 12:42
